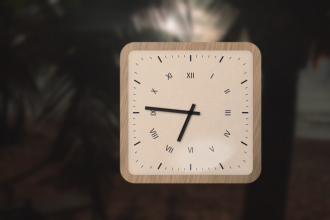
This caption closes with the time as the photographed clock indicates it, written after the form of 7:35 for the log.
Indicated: 6:46
